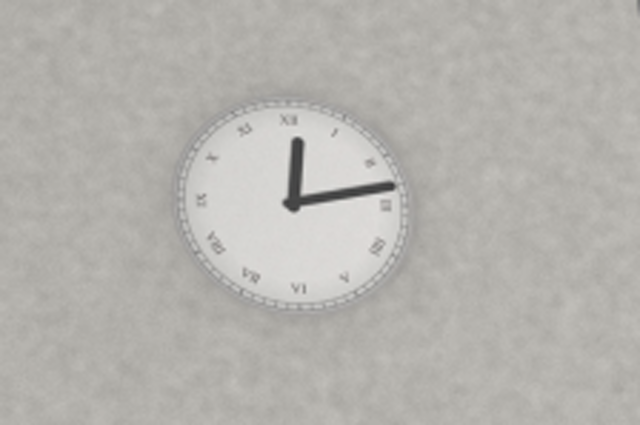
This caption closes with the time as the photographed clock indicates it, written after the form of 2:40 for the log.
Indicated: 12:13
